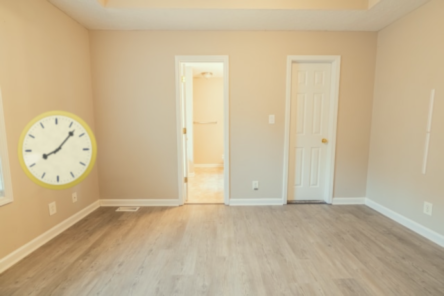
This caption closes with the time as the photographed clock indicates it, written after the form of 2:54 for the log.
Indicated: 8:07
